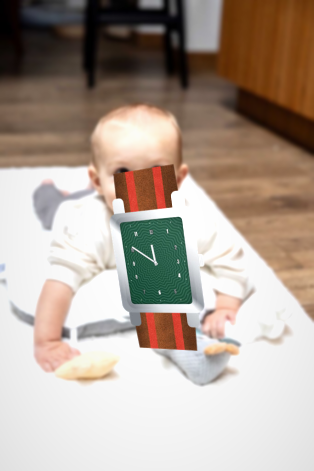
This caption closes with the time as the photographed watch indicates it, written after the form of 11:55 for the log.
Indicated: 11:51
